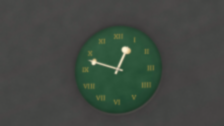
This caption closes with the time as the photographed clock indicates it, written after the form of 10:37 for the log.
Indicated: 12:48
